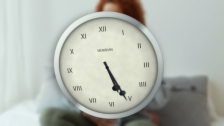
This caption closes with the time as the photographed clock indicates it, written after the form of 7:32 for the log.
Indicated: 5:26
